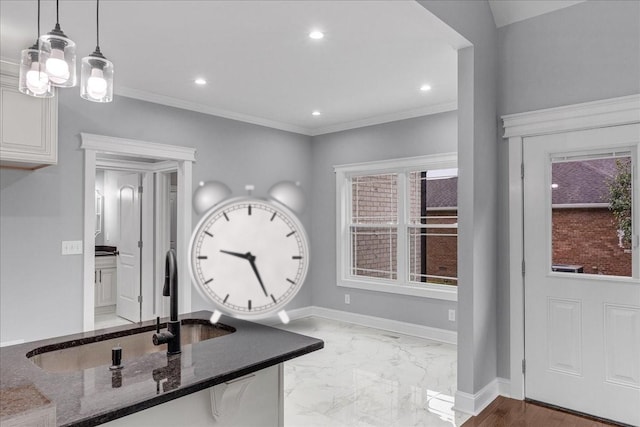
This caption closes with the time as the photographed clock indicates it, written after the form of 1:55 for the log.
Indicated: 9:26
